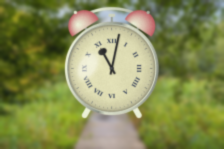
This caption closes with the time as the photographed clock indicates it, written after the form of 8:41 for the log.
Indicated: 11:02
